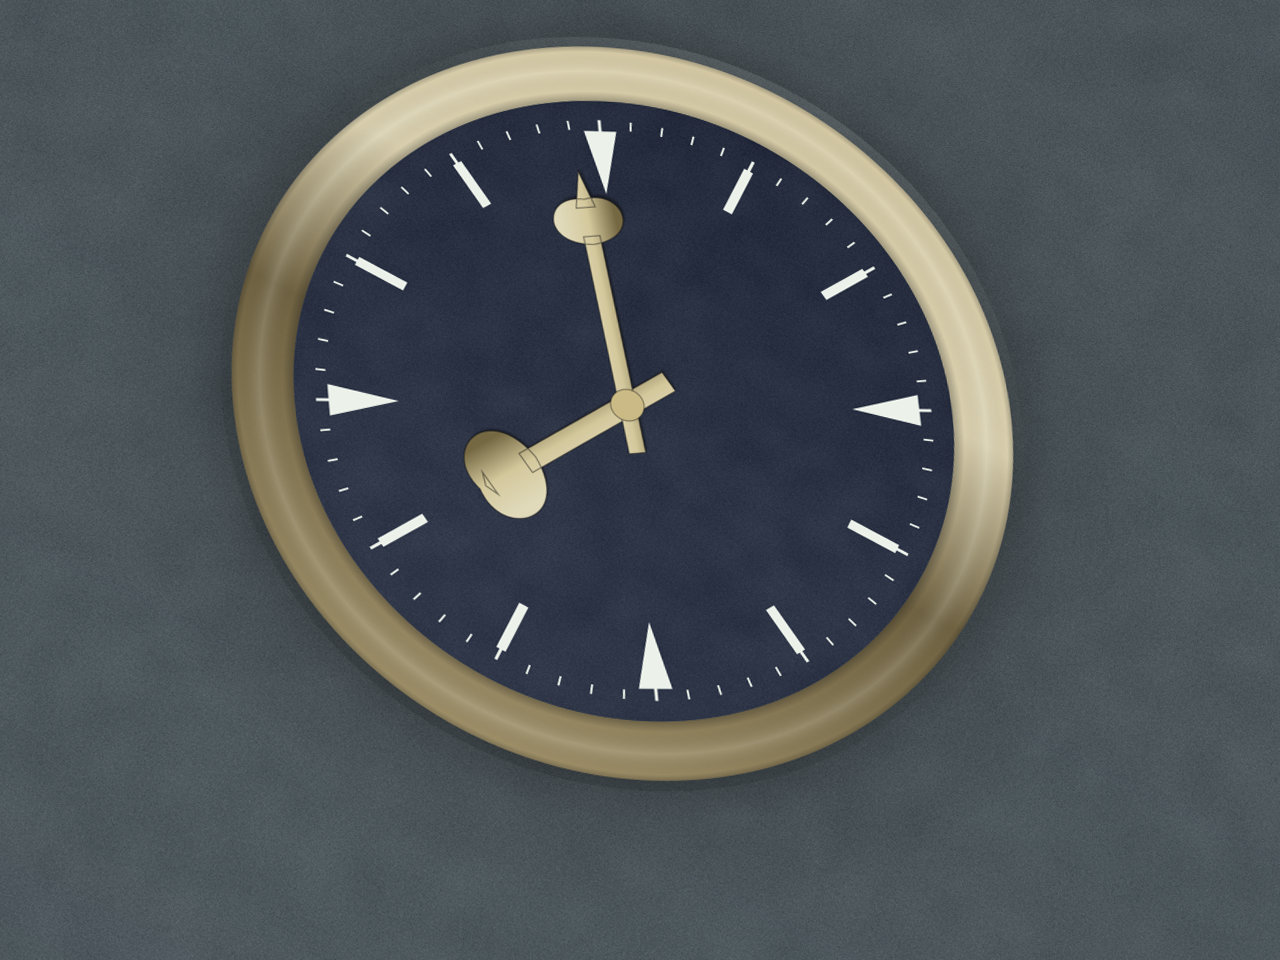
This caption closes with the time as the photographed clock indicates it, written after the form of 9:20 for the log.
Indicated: 7:59
